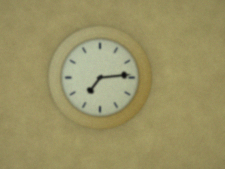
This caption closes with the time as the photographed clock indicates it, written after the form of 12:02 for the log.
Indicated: 7:14
